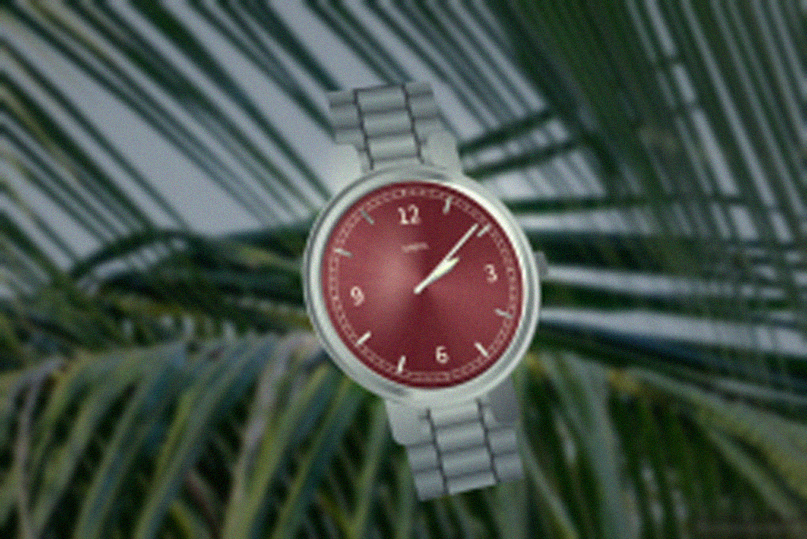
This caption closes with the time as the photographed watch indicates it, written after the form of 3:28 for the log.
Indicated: 2:09
